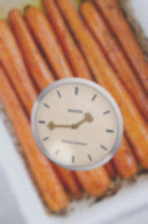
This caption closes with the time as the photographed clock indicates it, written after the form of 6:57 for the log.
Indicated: 1:44
